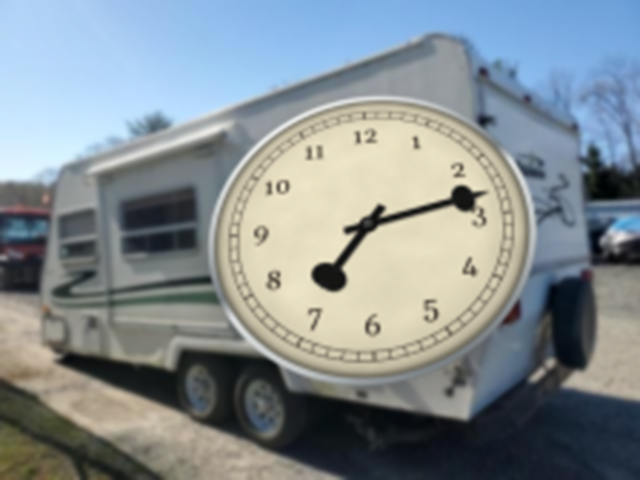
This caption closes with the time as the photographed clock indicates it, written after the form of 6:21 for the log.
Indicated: 7:13
